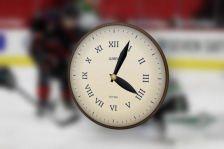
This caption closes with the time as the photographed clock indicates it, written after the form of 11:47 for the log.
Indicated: 4:04
